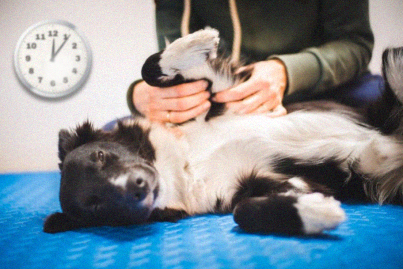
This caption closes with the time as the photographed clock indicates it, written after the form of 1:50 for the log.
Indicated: 12:06
